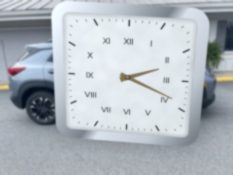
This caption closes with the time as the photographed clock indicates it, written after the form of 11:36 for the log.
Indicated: 2:19
